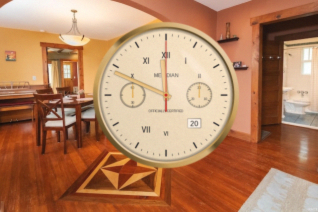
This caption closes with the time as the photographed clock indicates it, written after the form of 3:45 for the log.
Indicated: 11:49
